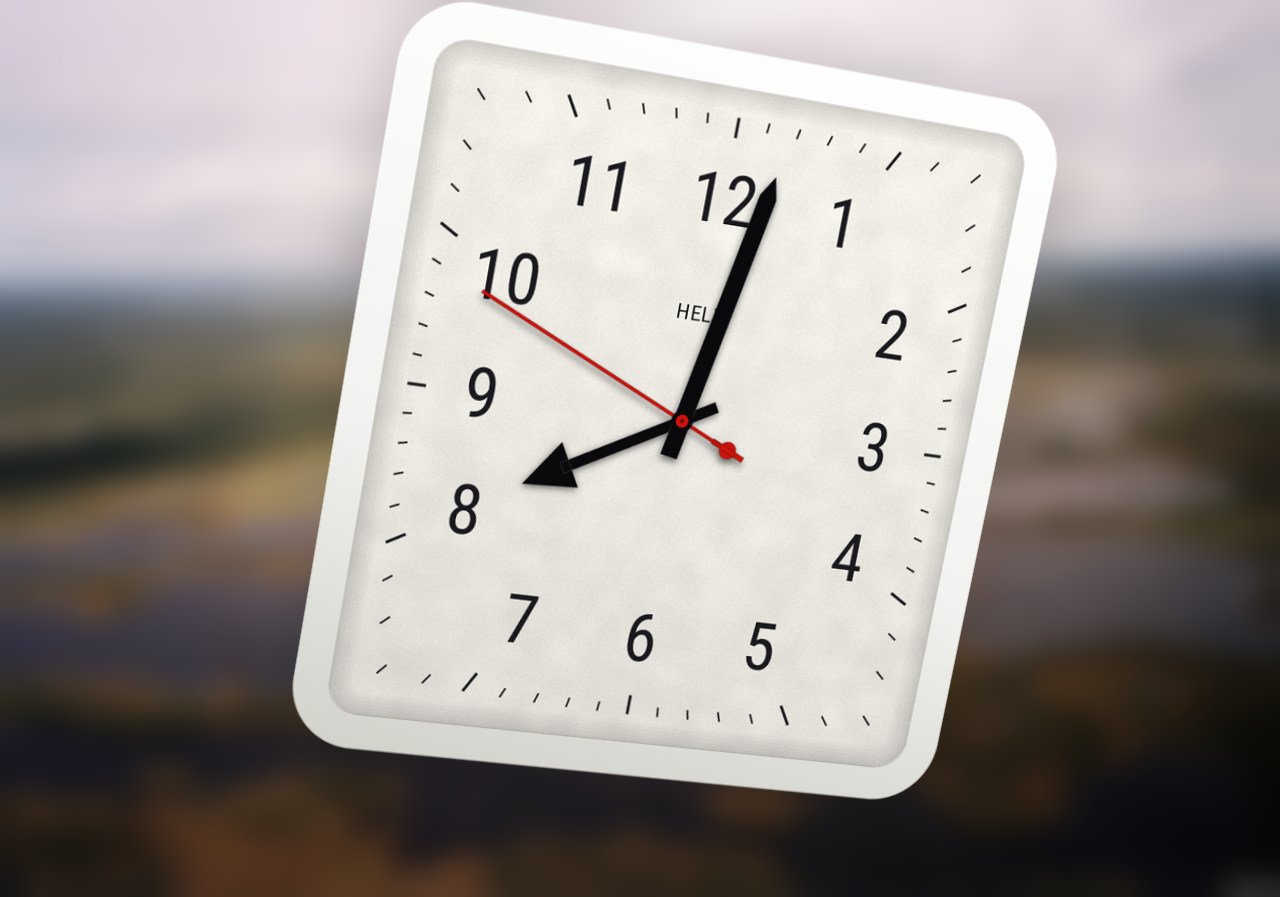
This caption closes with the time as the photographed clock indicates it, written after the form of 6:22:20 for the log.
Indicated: 8:01:49
